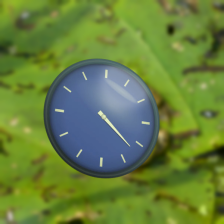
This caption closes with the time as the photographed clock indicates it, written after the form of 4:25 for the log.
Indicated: 4:22
